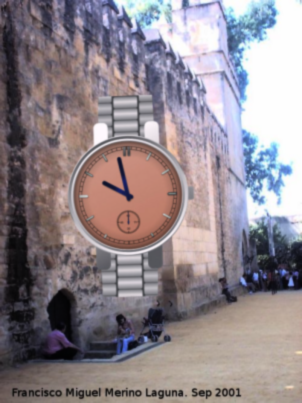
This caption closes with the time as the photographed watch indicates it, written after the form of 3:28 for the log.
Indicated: 9:58
